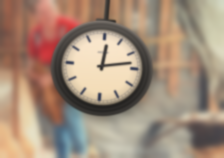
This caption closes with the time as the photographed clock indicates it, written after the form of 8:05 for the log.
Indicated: 12:13
